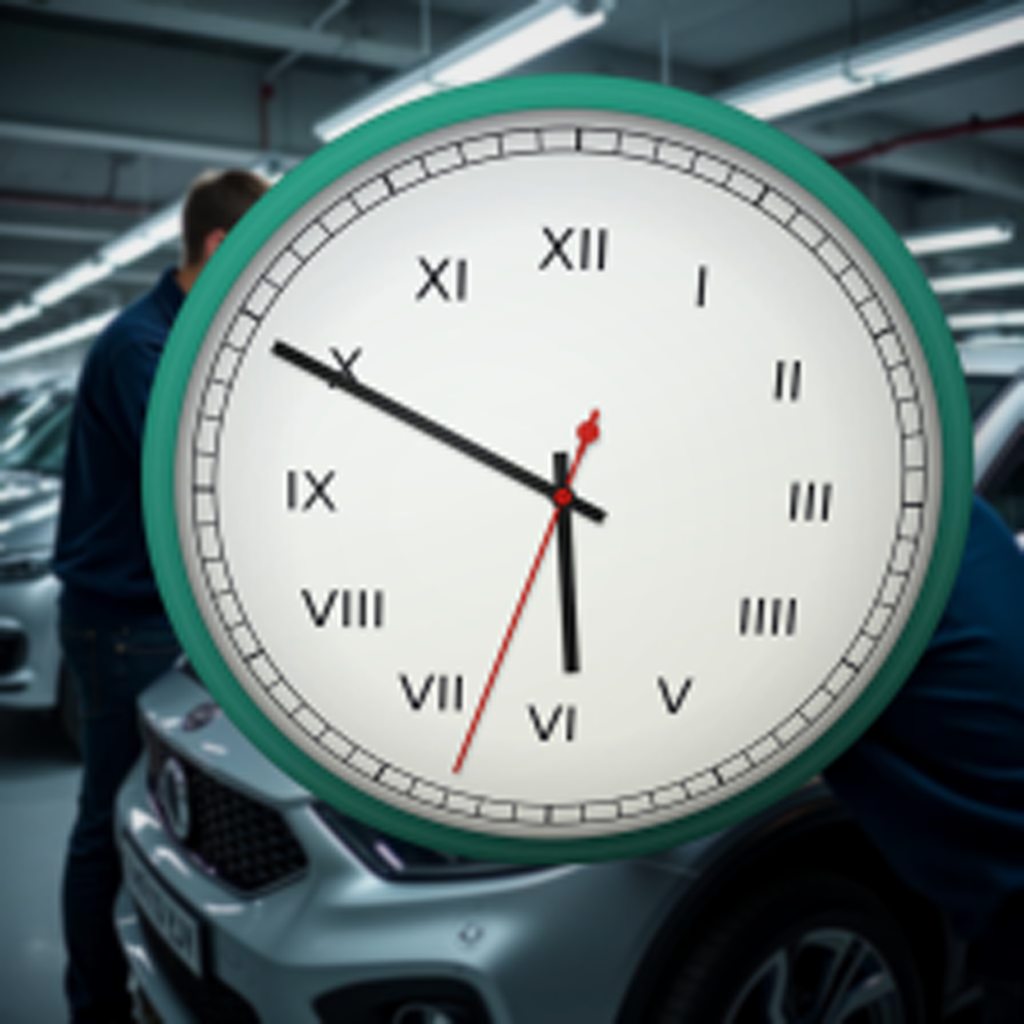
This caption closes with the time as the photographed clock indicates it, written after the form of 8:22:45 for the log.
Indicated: 5:49:33
